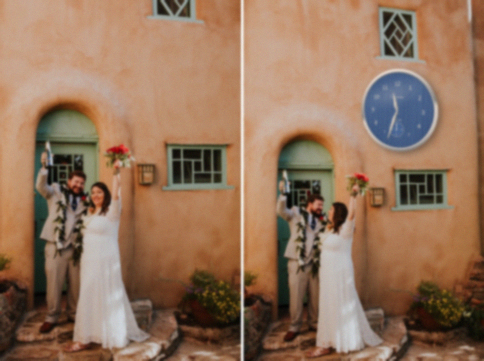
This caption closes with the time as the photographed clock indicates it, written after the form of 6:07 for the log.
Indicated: 11:33
